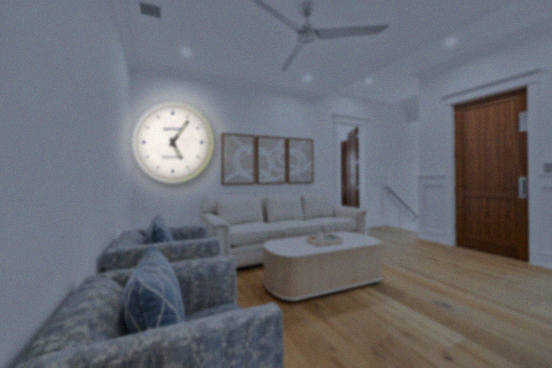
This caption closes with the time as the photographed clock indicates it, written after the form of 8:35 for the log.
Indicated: 5:06
